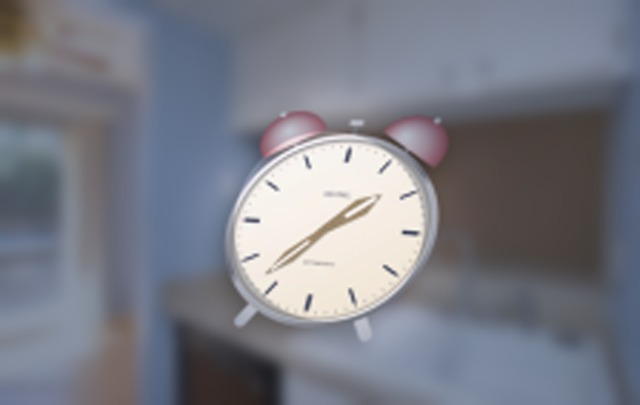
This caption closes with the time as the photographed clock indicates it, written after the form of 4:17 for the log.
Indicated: 1:37
